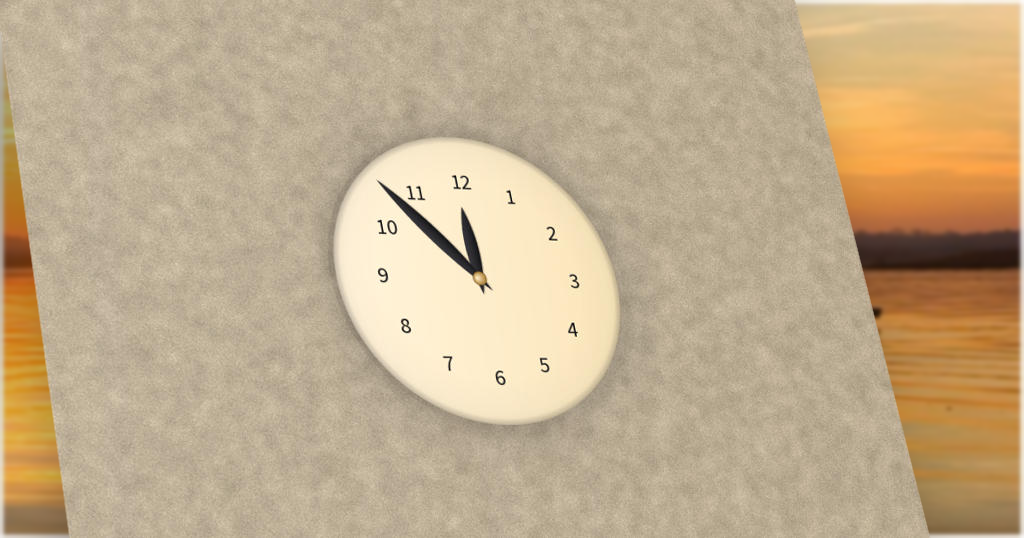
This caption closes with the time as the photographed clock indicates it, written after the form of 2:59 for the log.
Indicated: 11:53
